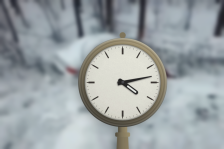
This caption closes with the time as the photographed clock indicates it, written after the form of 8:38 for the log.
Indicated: 4:13
